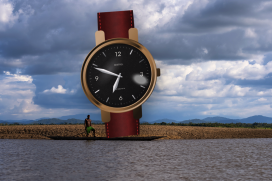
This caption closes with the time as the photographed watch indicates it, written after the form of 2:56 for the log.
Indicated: 6:49
